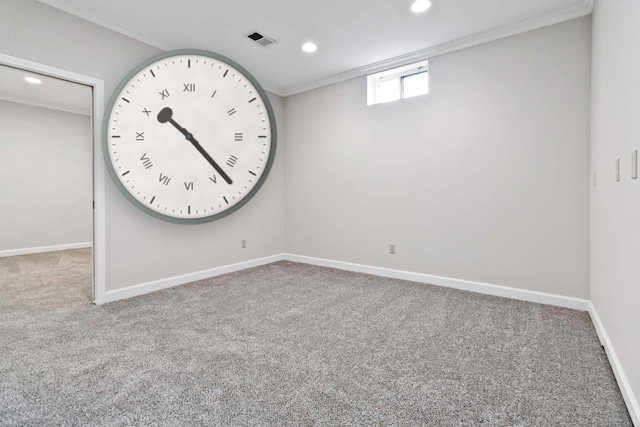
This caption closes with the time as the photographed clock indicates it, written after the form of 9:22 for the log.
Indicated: 10:23
